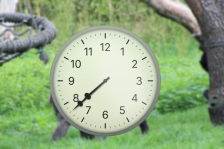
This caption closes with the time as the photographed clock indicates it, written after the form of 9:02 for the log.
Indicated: 7:38
